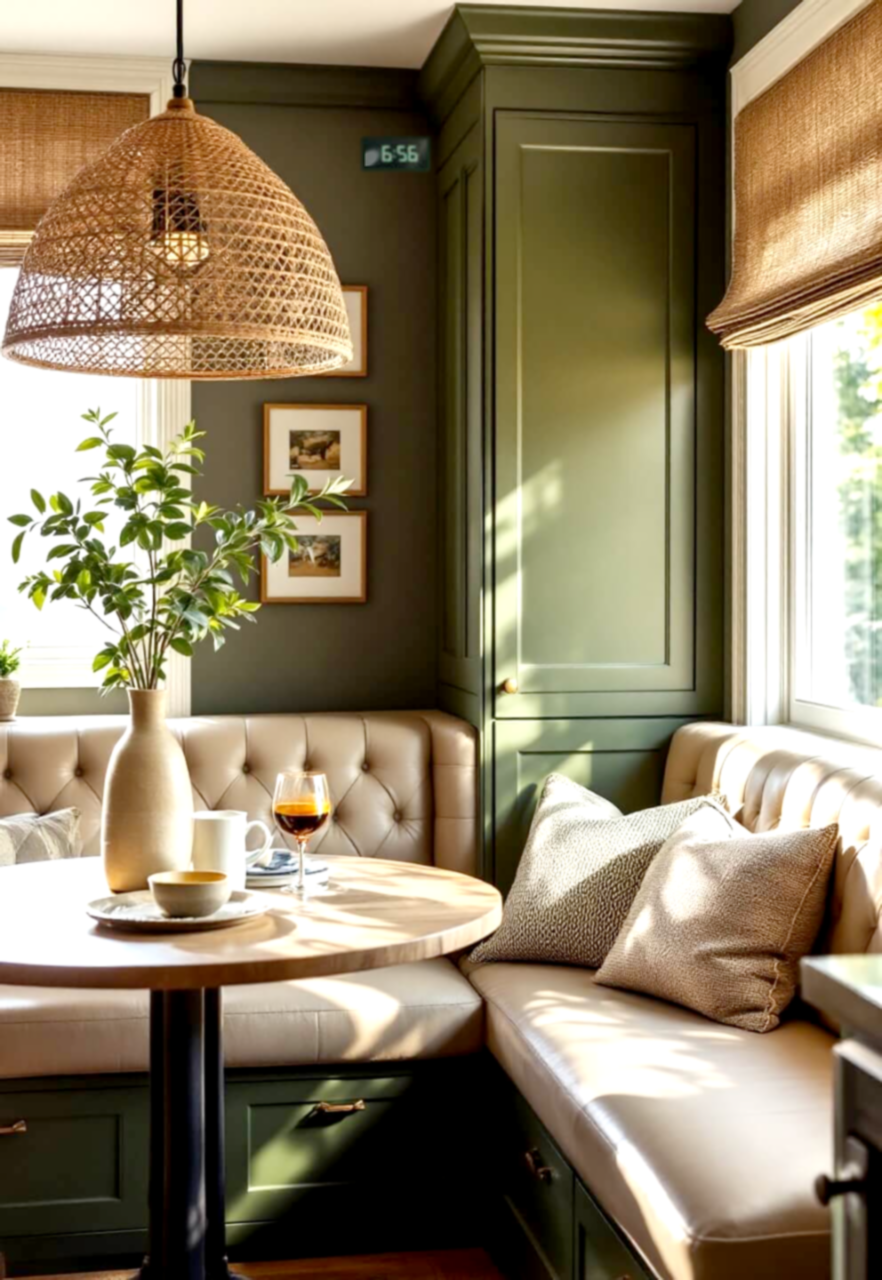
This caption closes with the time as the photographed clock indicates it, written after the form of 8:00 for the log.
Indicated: 6:56
